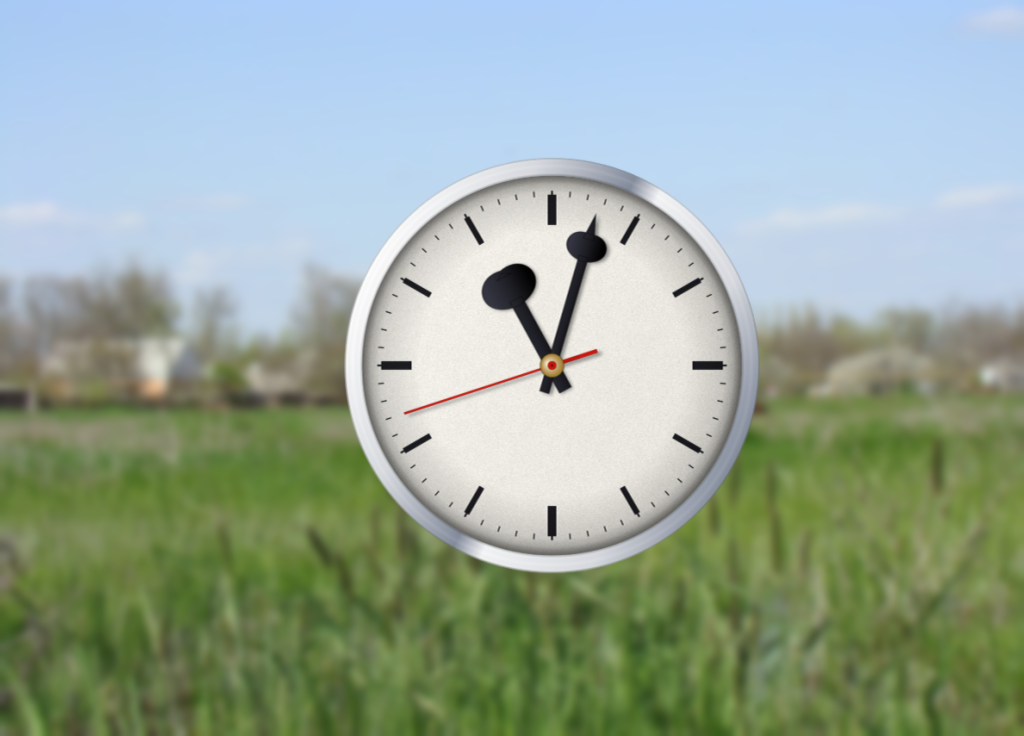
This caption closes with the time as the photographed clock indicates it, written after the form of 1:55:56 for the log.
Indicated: 11:02:42
